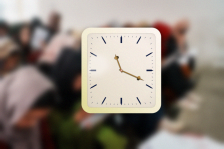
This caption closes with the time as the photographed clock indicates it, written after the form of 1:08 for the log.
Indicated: 11:19
